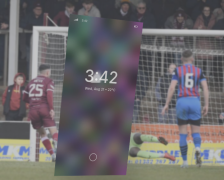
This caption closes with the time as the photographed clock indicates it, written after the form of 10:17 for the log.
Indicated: 3:42
